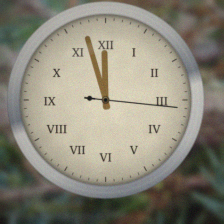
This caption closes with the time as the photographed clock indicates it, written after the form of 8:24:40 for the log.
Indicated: 11:57:16
